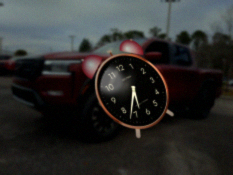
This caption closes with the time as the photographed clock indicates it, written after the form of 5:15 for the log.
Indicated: 6:37
